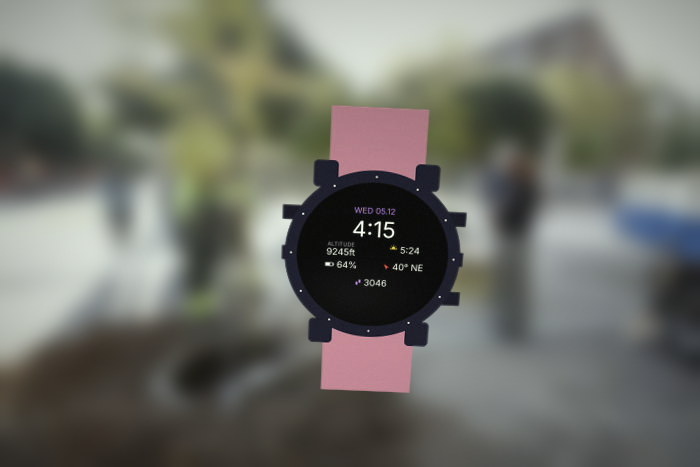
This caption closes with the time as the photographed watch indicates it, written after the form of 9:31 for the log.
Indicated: 4:15
